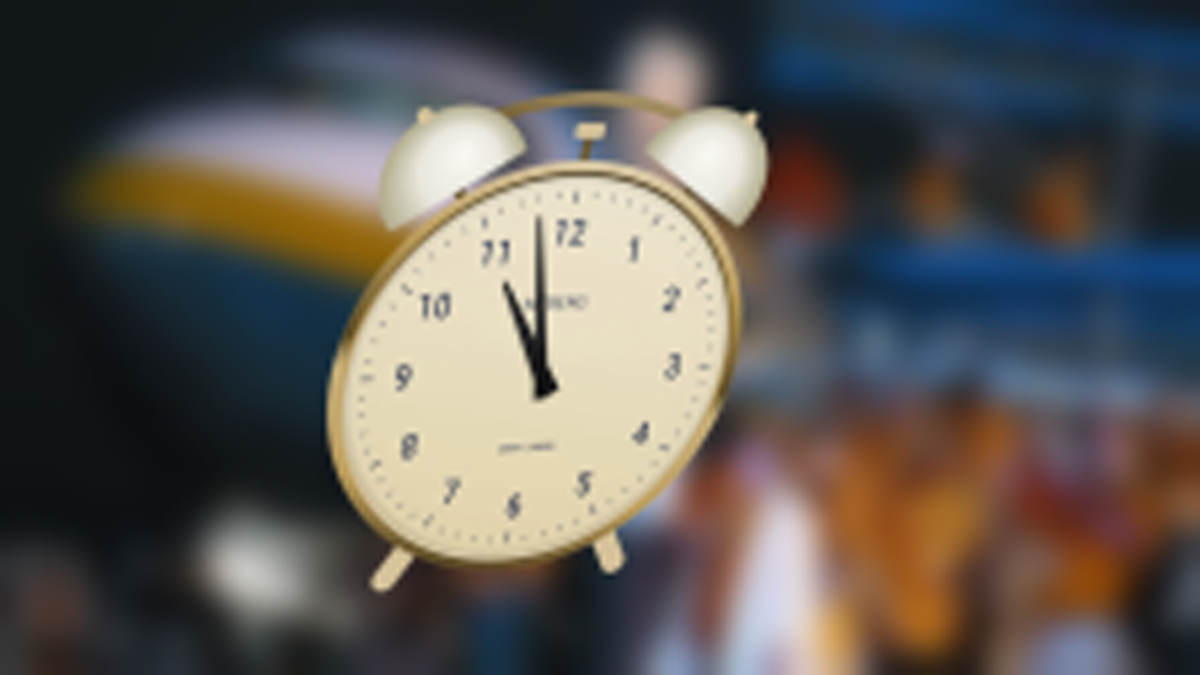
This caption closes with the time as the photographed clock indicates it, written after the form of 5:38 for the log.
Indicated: 10:58
